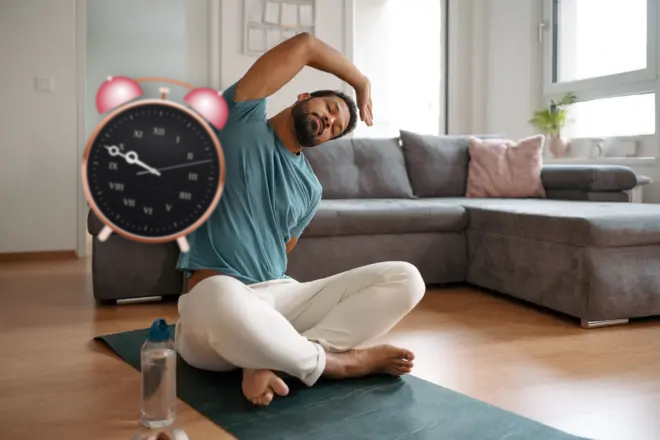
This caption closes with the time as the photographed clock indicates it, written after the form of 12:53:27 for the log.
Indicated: 9:48:12
